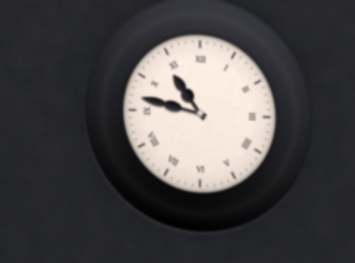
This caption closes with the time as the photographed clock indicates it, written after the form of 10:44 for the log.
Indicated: 10:47
